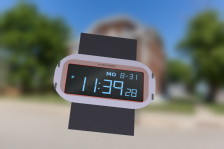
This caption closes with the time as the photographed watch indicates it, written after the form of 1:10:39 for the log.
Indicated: 11:39:28
